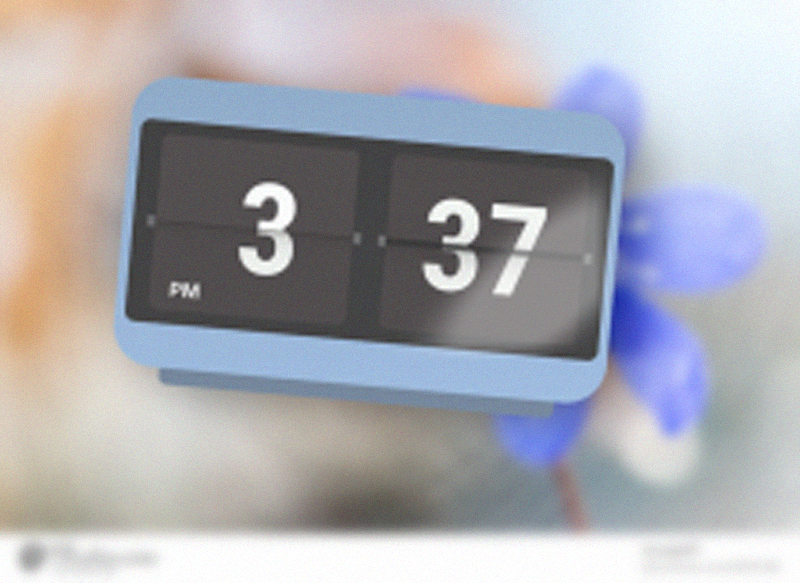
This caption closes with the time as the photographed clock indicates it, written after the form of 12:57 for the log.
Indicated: 3:37
